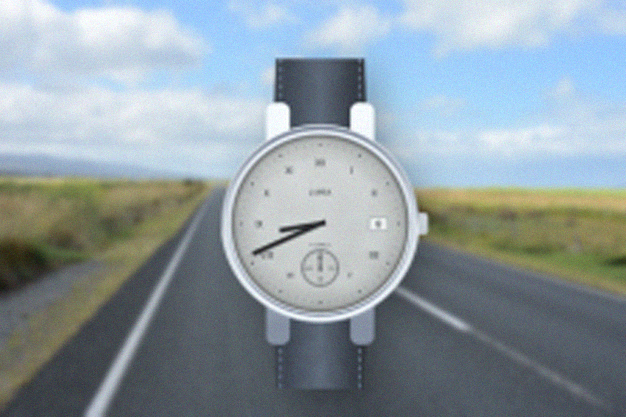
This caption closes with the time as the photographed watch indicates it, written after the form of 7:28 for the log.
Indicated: 8:41
